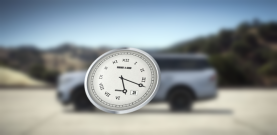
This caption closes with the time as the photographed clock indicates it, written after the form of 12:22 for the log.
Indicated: 5:18
